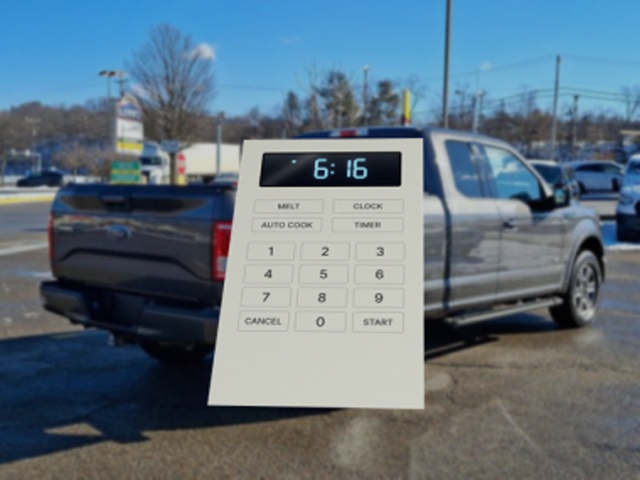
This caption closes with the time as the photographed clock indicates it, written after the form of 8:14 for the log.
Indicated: 6:16
